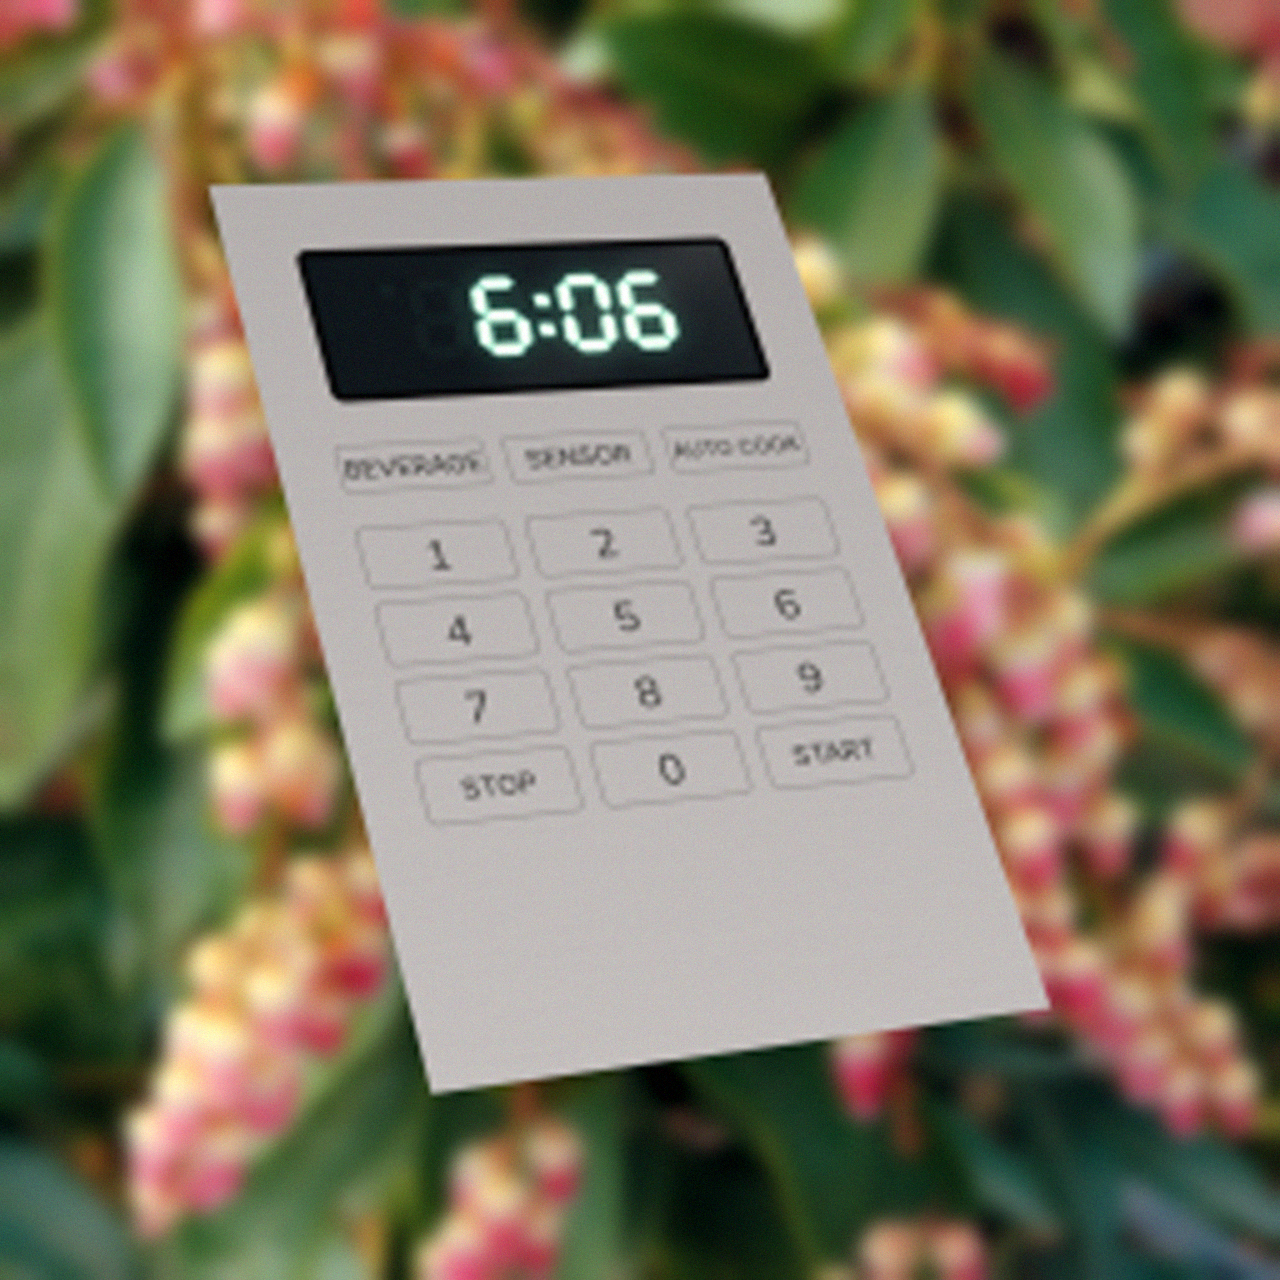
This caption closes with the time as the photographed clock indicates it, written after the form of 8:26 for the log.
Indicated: 6:06
